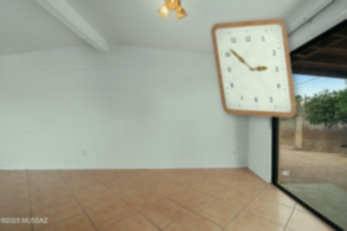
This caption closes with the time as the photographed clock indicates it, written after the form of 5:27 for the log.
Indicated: 2:52
